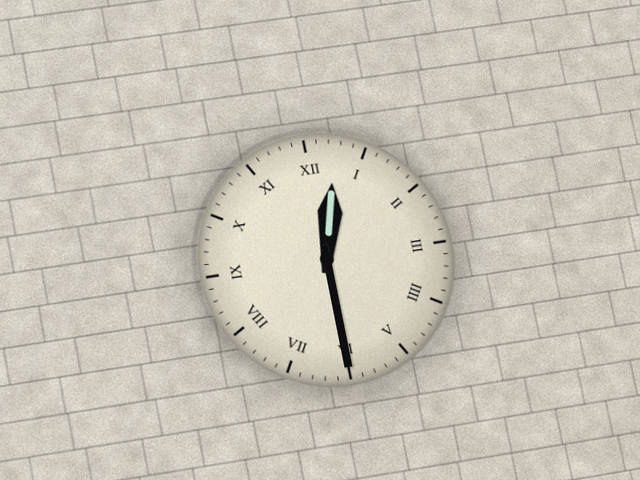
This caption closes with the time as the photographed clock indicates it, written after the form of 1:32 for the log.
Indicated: 12:30
